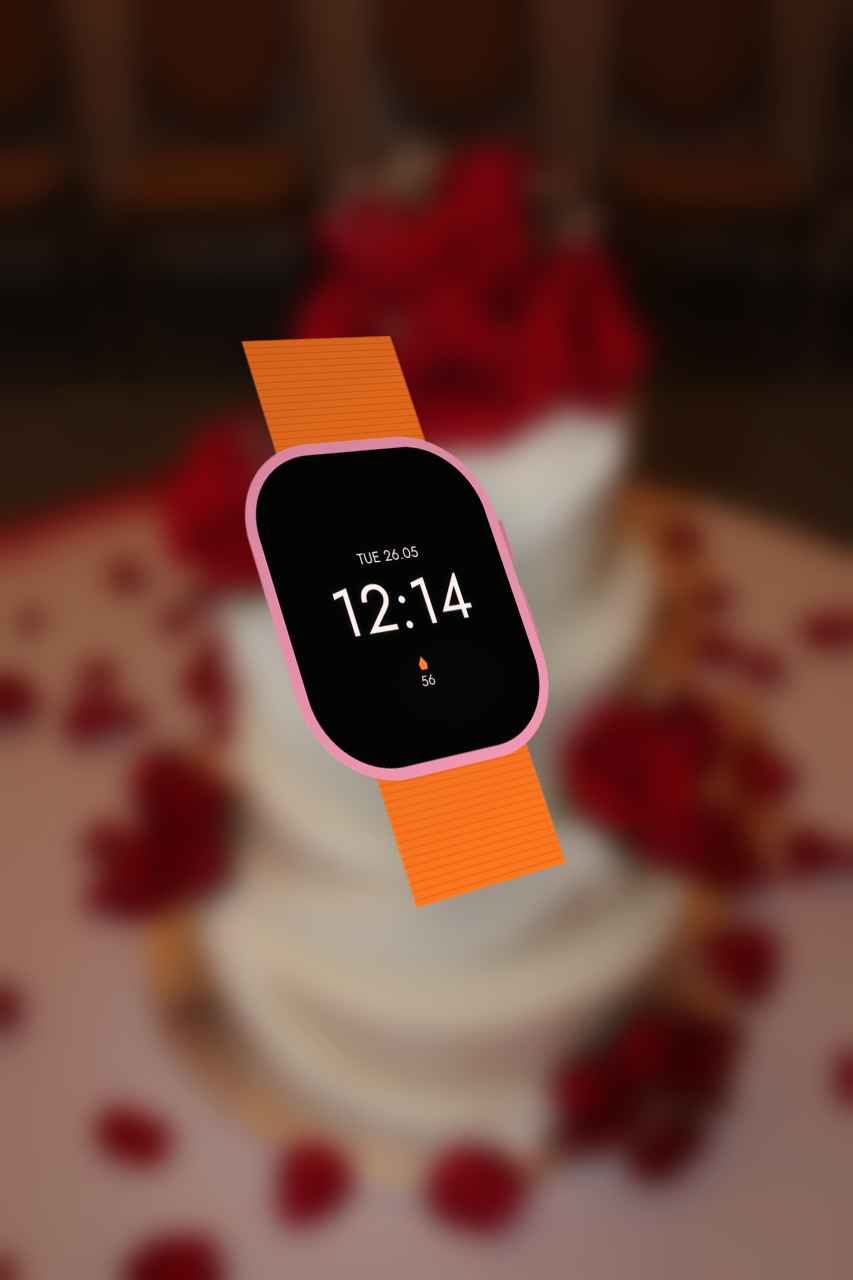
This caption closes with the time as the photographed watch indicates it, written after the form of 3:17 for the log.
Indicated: 12:14
